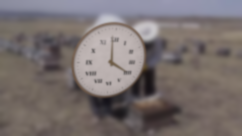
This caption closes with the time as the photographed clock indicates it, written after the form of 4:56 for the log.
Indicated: 3:59
